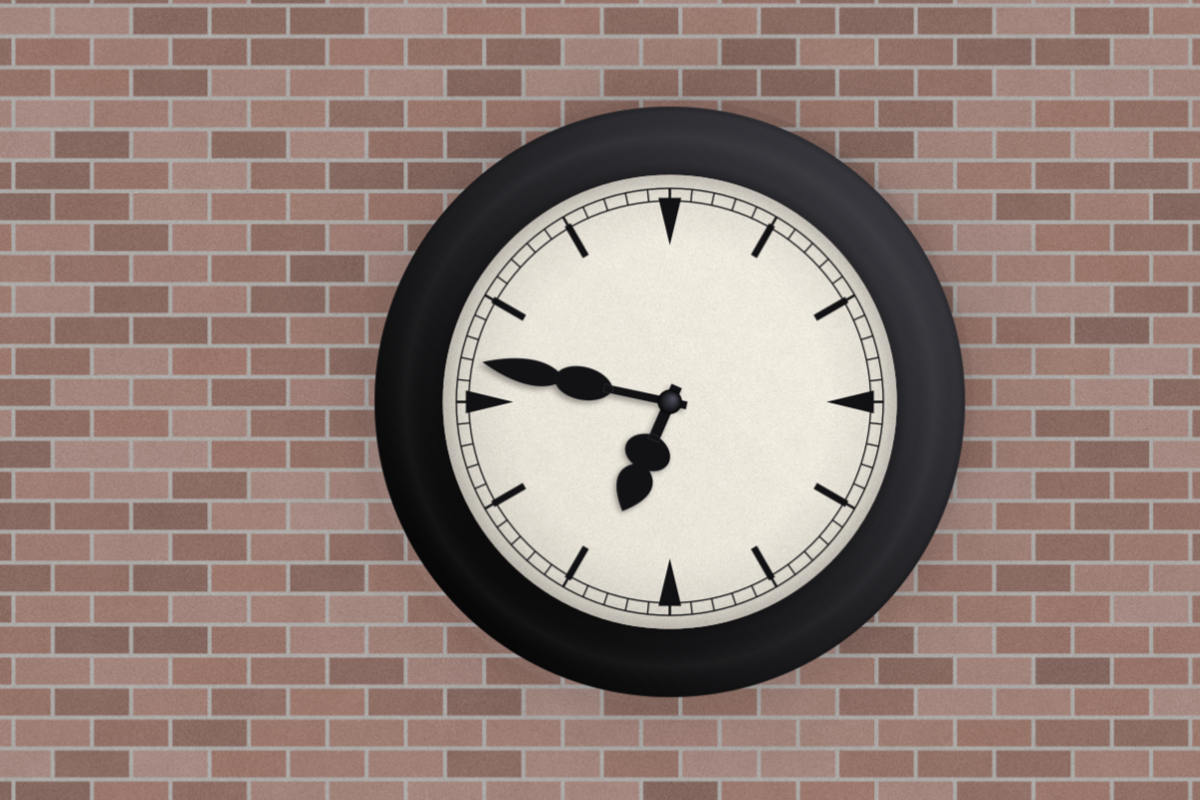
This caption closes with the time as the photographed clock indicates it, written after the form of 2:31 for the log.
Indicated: 6:47
